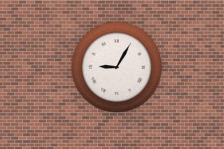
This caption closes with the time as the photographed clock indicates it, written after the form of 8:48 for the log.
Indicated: 9:05
